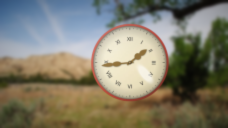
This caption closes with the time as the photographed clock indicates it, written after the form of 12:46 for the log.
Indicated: 1:44
